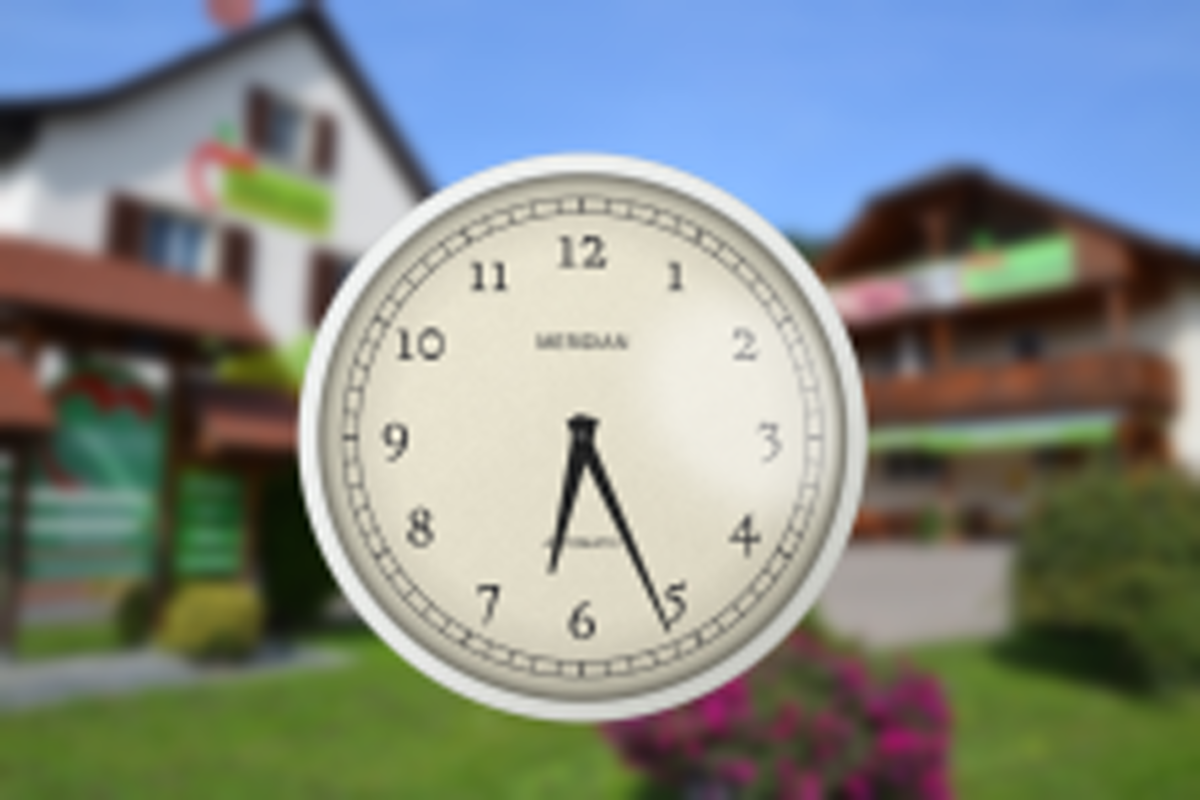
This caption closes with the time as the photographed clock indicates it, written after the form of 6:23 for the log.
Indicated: 6:26
